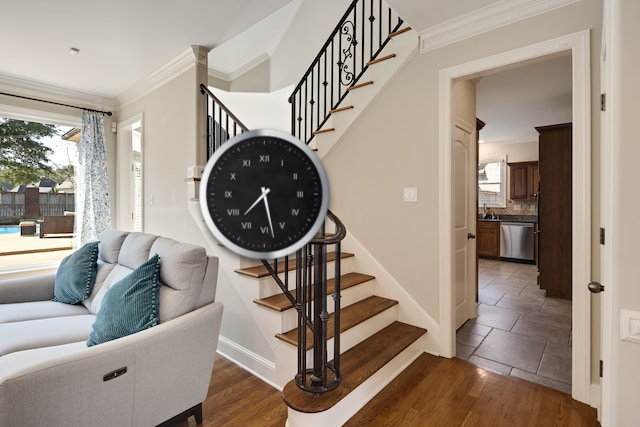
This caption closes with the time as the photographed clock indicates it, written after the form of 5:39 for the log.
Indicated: 7:28
